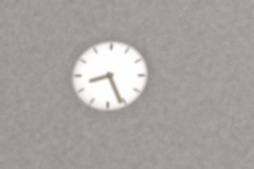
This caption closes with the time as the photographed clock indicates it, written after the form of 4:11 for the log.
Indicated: 8:26
